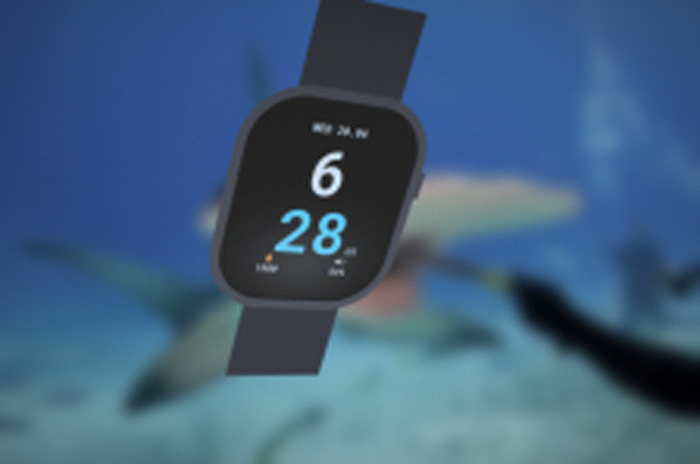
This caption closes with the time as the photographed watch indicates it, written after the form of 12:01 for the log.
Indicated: 6:28
